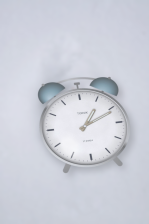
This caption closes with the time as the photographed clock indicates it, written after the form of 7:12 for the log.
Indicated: 1:11
